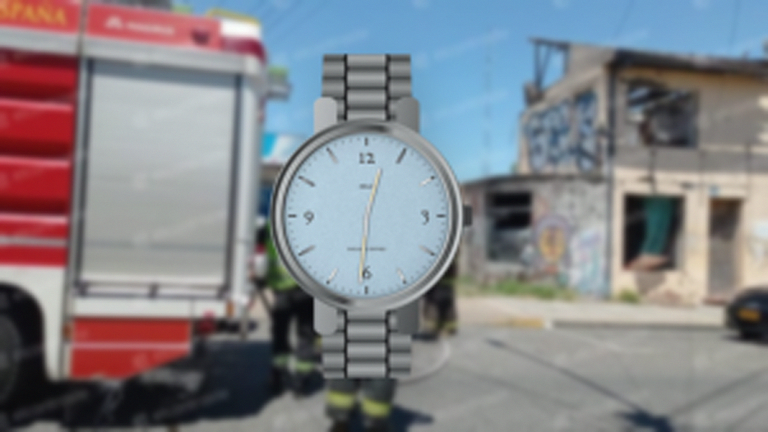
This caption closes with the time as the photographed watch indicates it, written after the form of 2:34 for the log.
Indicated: 12:31
